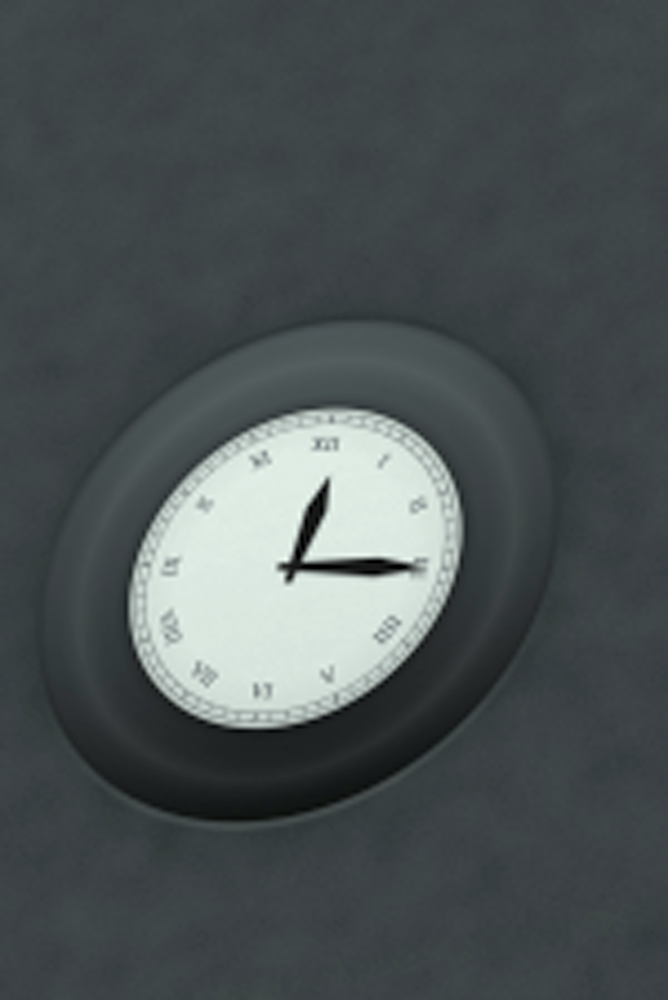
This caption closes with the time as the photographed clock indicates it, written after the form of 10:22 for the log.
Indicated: 12:15
